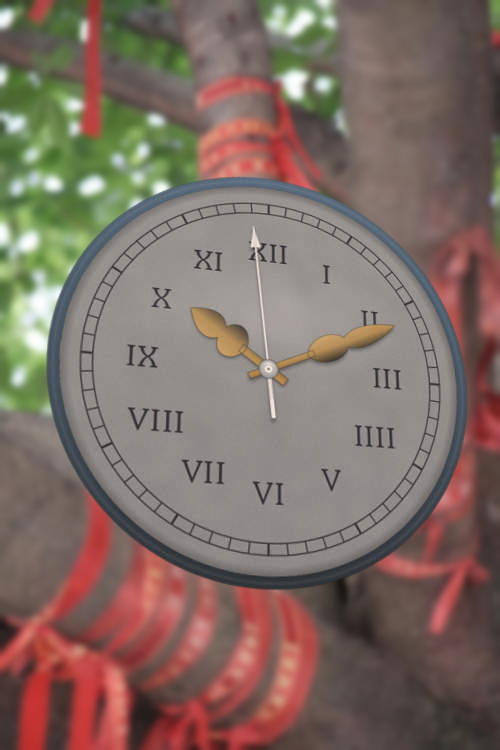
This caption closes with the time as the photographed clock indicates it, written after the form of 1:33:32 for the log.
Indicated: 10:10:59
